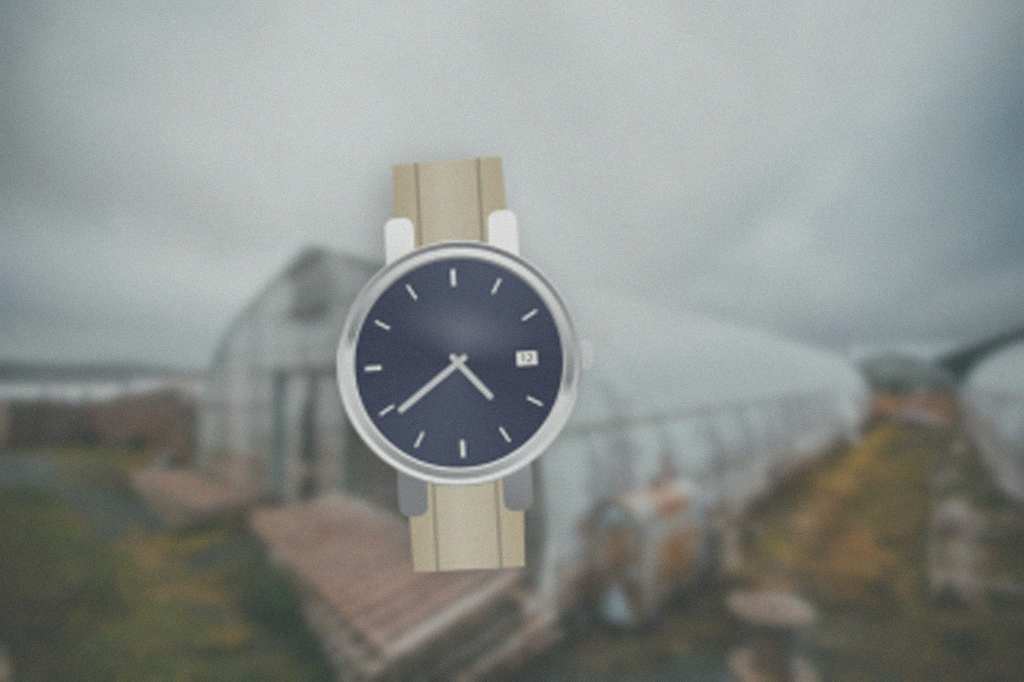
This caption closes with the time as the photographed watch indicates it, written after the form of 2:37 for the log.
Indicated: 4:39
